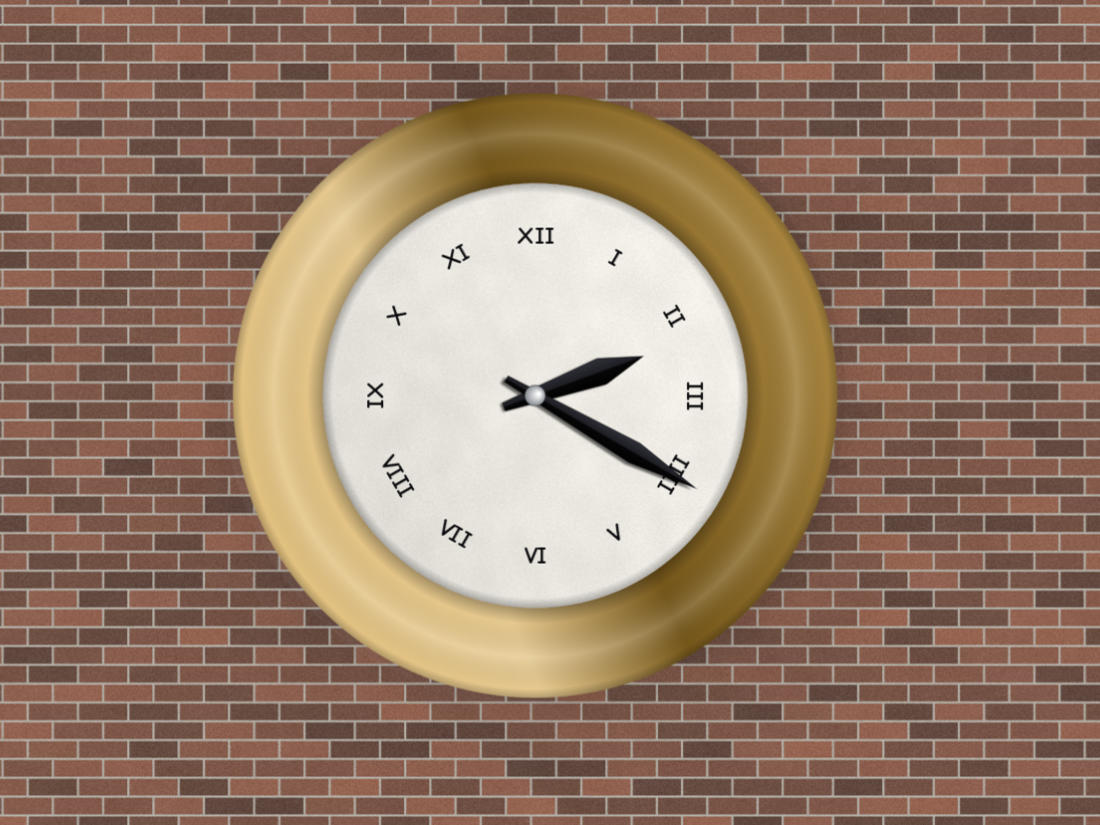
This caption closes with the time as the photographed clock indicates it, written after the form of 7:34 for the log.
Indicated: 2:20
